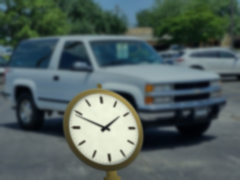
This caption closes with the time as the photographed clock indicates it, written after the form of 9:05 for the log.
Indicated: 1:49
